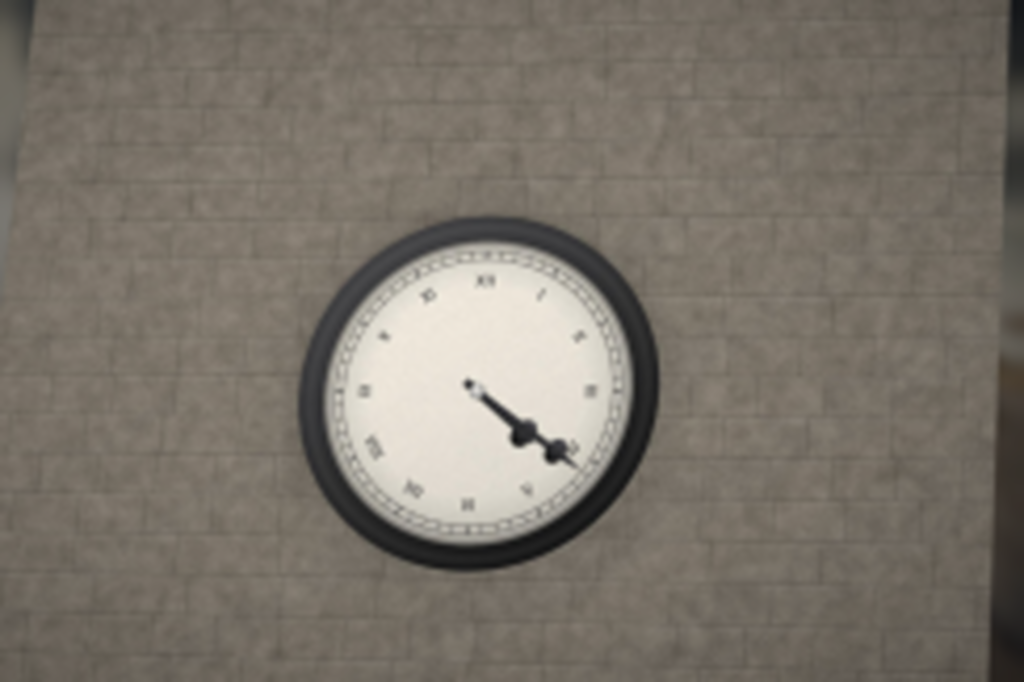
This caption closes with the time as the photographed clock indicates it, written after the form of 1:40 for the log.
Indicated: 4:21
